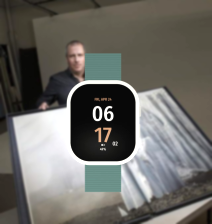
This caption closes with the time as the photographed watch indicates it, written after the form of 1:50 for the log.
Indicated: 6:17
